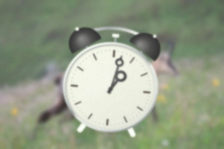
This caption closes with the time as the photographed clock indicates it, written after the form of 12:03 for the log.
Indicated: 1:02
